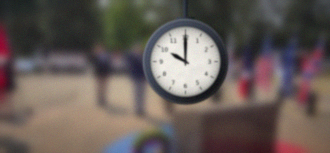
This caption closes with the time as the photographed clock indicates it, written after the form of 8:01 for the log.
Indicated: 10:00
